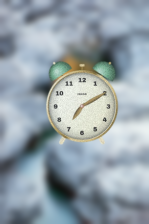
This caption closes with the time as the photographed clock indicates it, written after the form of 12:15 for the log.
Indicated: 7:10
